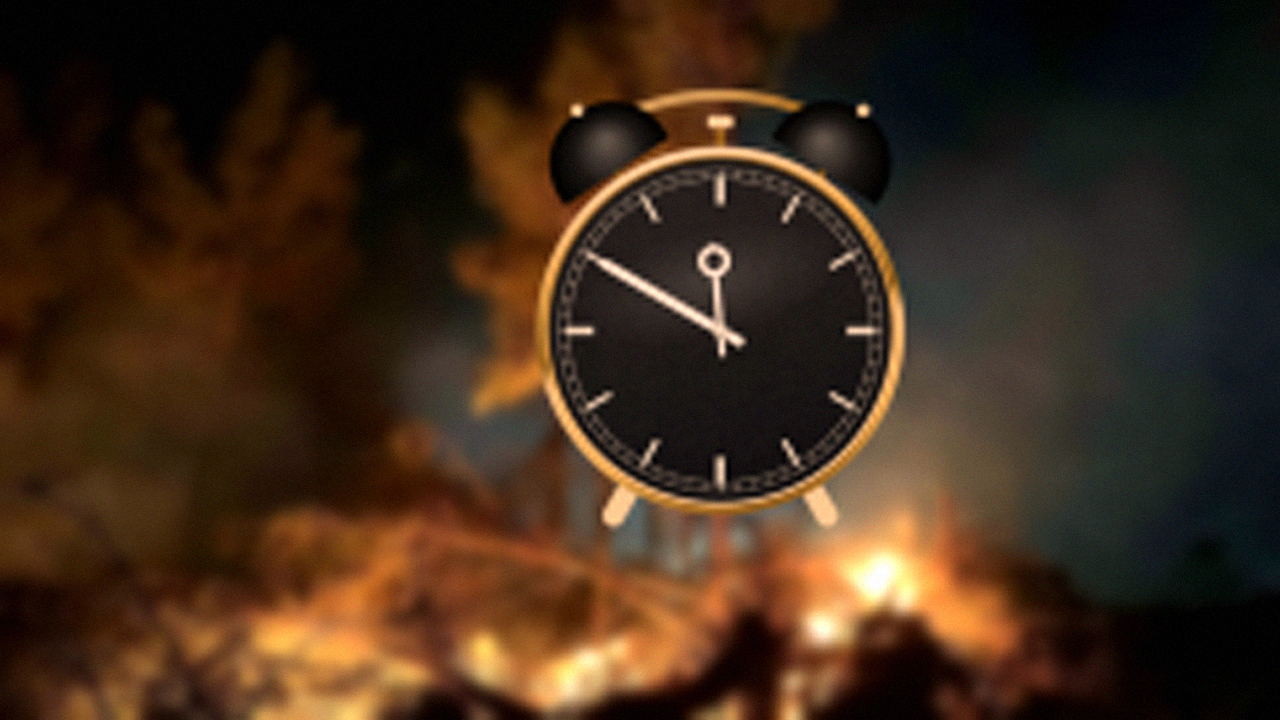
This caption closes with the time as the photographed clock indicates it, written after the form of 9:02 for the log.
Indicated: 11:50
